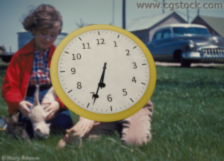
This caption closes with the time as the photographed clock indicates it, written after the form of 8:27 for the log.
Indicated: 6:34
